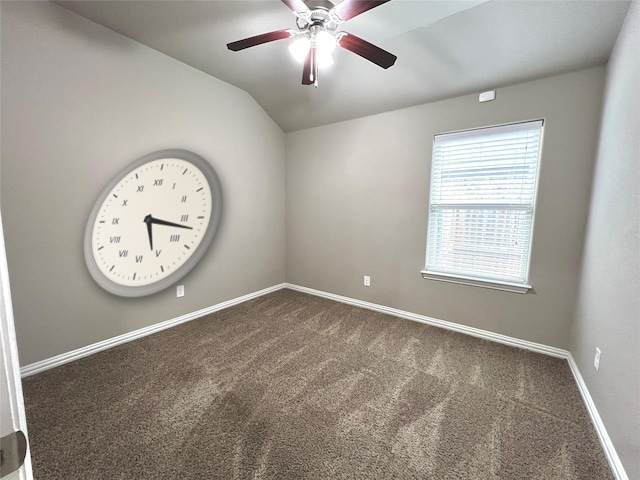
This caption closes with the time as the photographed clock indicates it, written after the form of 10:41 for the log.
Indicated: 5:17
